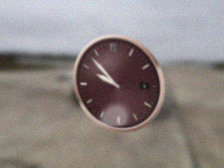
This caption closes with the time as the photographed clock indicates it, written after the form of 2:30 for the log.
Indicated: 9:53
